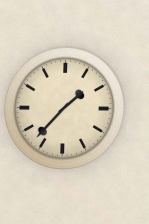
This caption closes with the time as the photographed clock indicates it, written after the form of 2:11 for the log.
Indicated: 1:37
